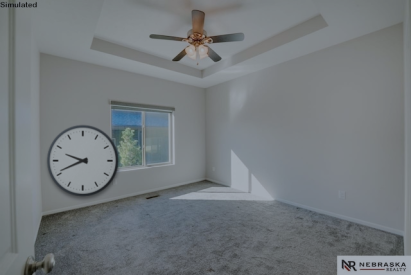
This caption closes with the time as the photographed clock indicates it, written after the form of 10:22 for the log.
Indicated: 9:41
